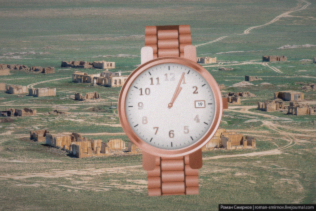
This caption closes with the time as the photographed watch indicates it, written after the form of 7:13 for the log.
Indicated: 1:04
